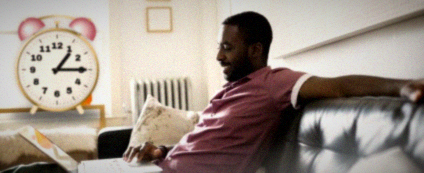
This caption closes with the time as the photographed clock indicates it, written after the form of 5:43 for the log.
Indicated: 1:15
